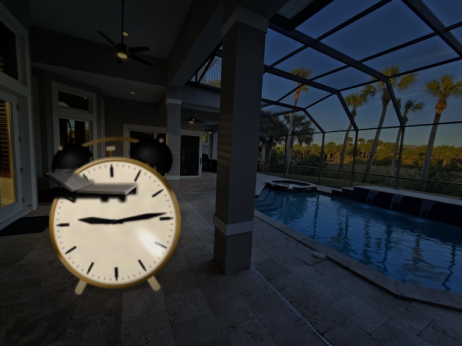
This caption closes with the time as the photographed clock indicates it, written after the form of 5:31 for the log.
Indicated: 9:14
